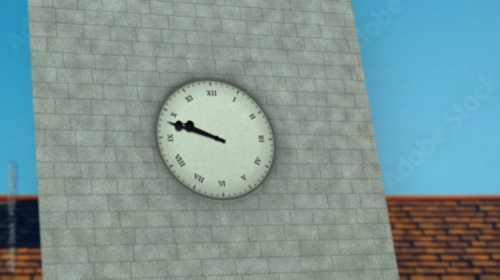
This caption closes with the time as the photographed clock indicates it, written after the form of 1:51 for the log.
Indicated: 9:48
